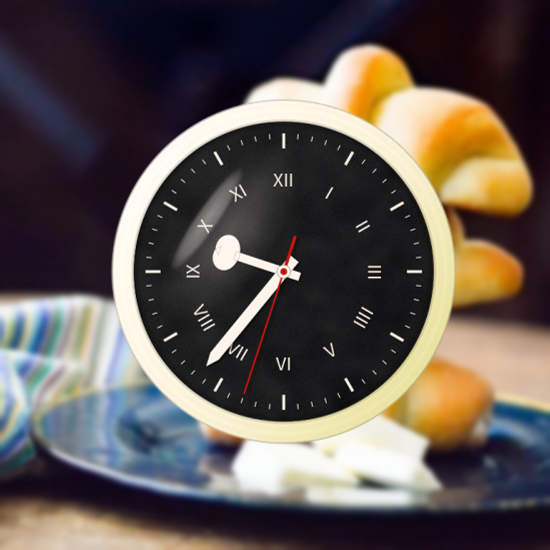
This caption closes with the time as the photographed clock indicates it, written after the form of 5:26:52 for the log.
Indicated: 9:36:33
